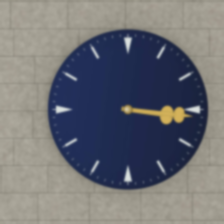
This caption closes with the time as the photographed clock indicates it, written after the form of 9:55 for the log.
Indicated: 3:16
